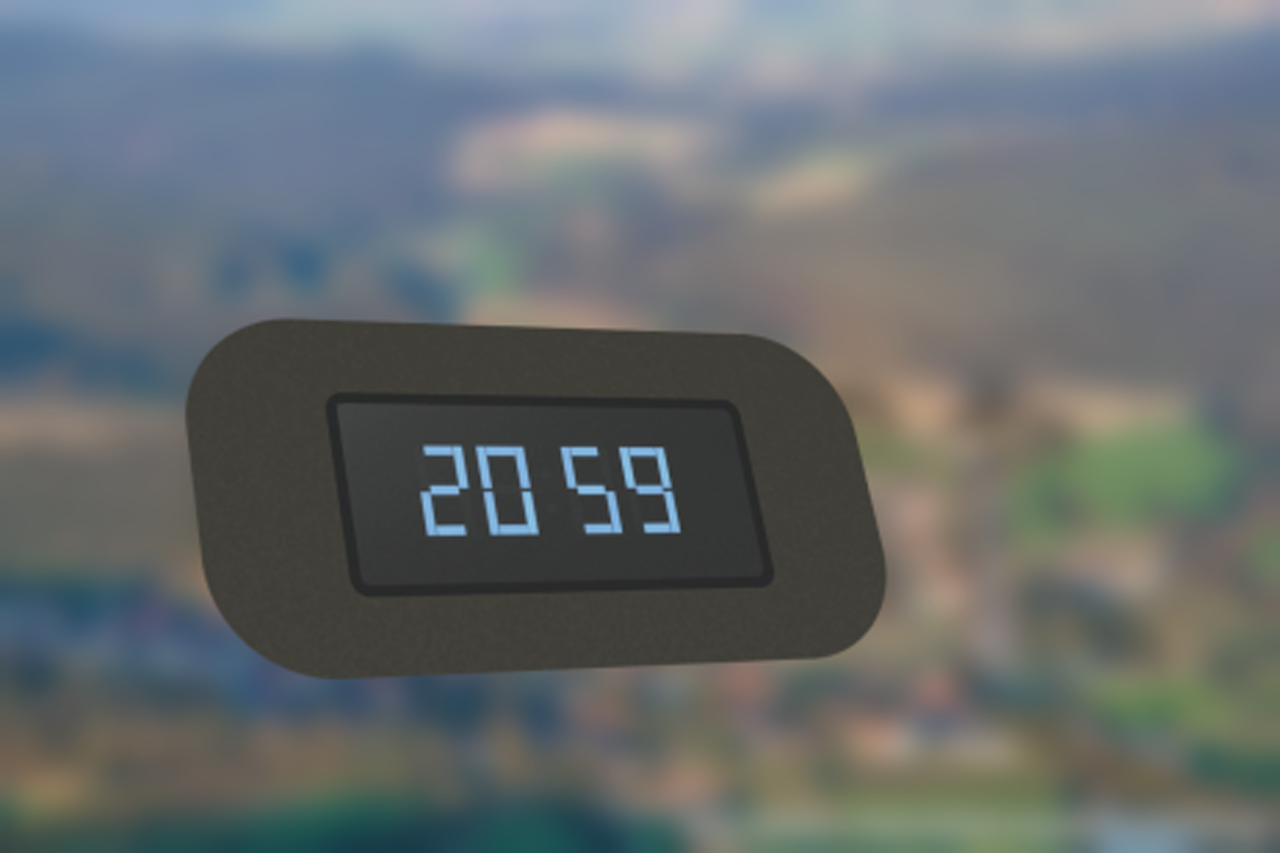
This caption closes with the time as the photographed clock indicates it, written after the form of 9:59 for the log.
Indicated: 20:59
